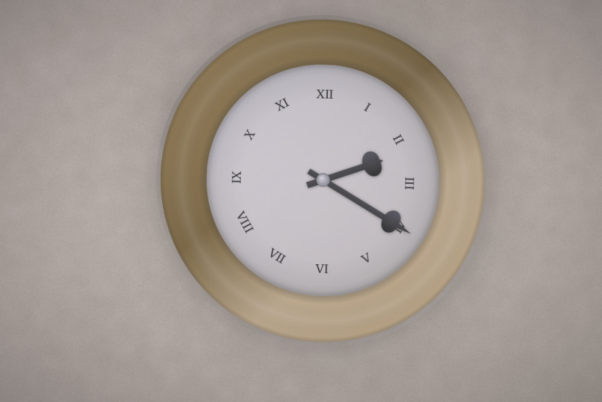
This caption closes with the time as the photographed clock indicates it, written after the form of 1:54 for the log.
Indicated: 2:20
